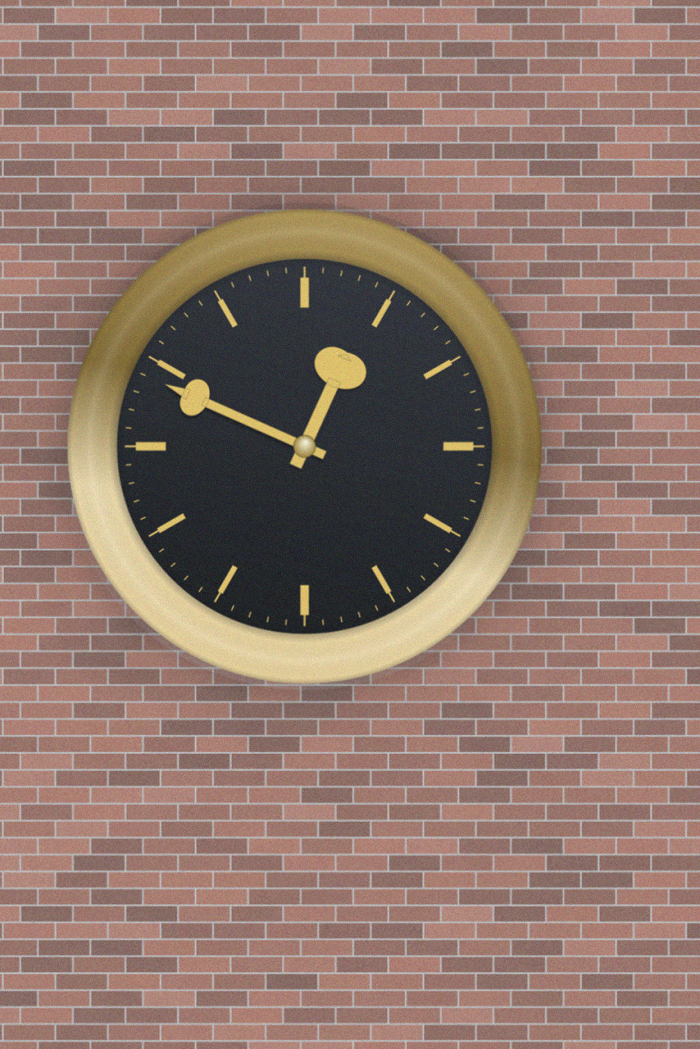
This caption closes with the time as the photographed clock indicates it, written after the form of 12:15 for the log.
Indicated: 12:49
